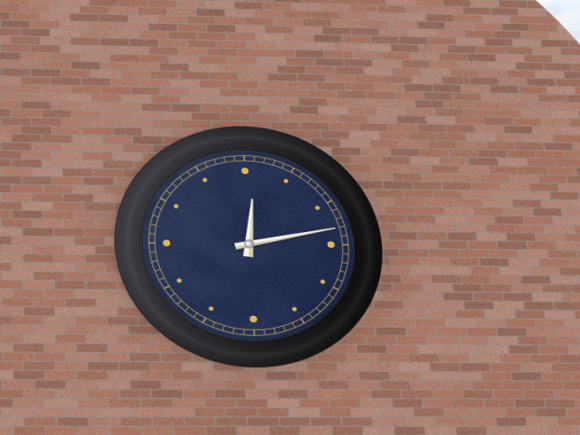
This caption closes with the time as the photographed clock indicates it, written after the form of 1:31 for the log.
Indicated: 12:13
